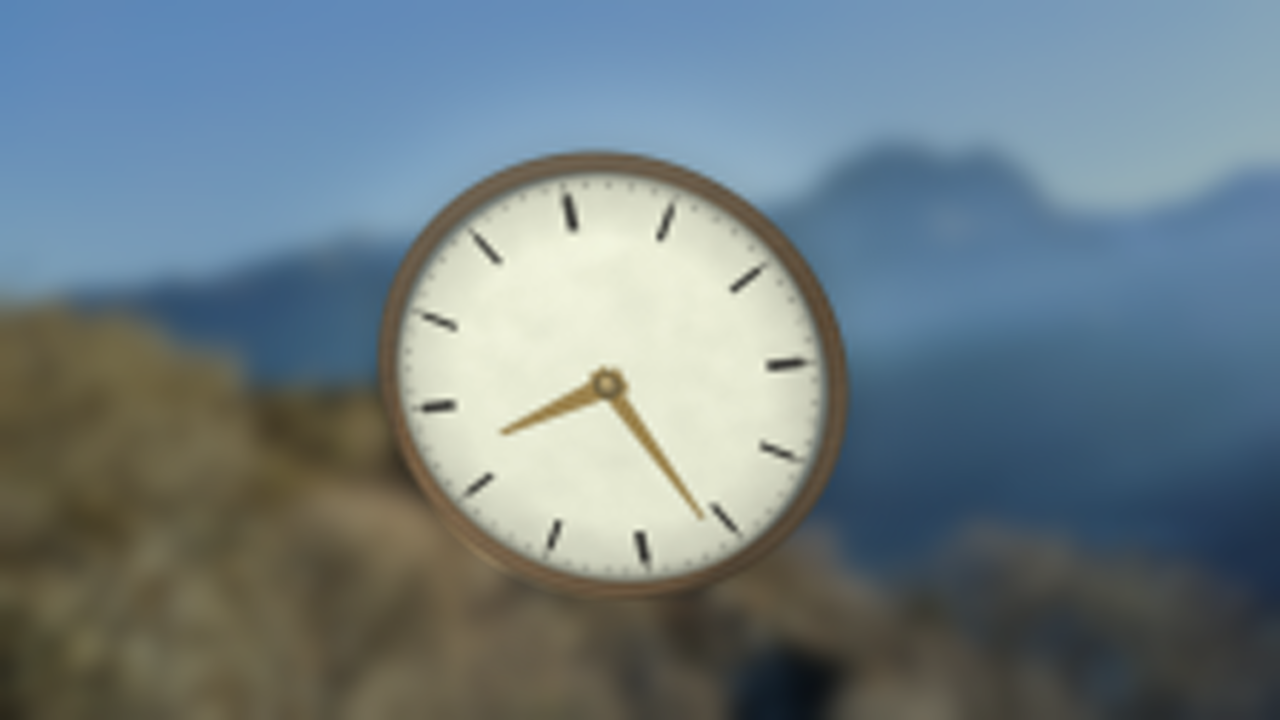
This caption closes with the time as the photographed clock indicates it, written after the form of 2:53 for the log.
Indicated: 8:26
